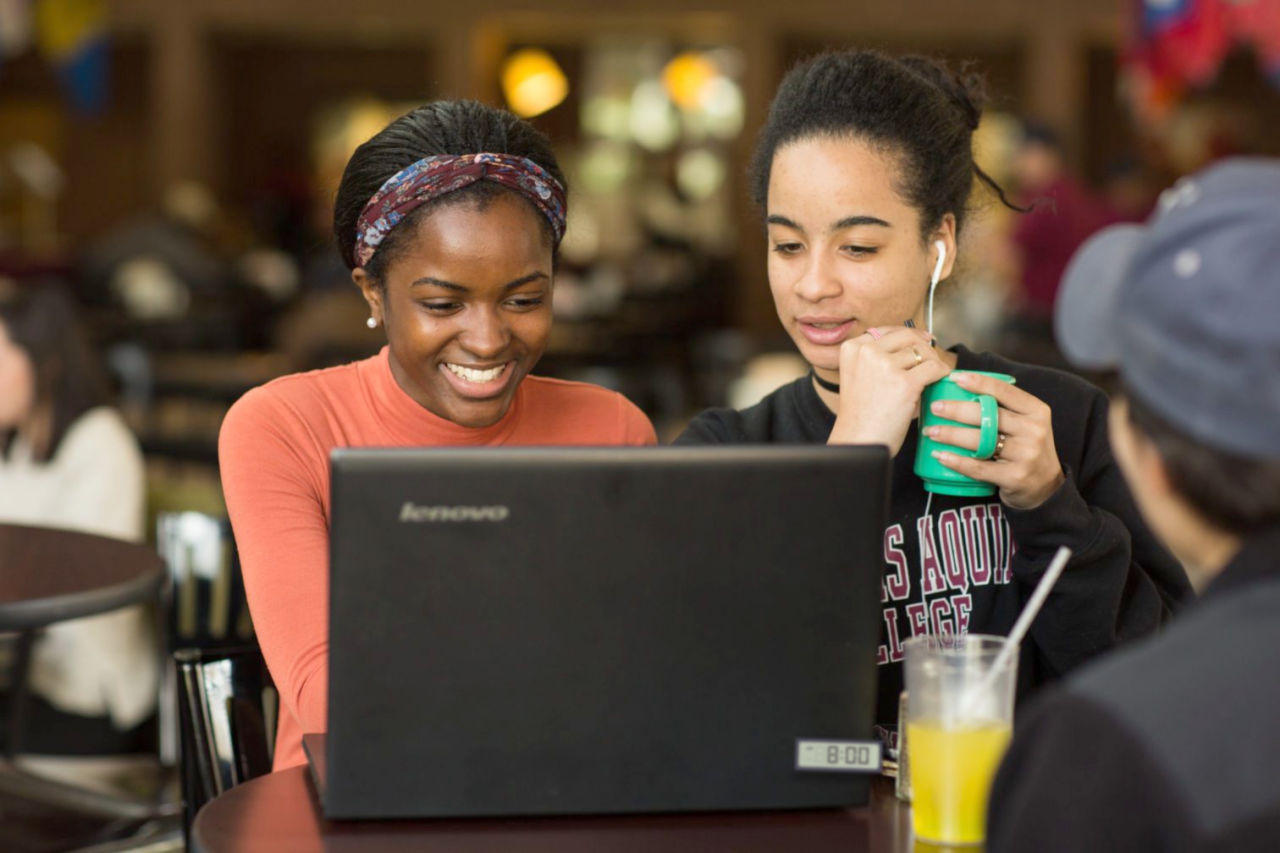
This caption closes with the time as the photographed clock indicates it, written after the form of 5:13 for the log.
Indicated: 8:00
